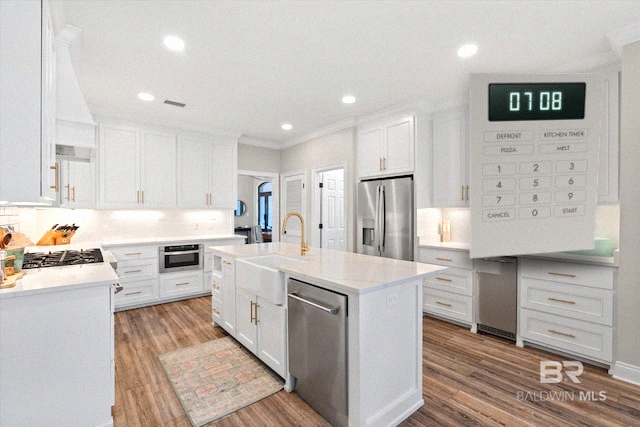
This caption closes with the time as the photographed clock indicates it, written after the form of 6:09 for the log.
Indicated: 7:08
